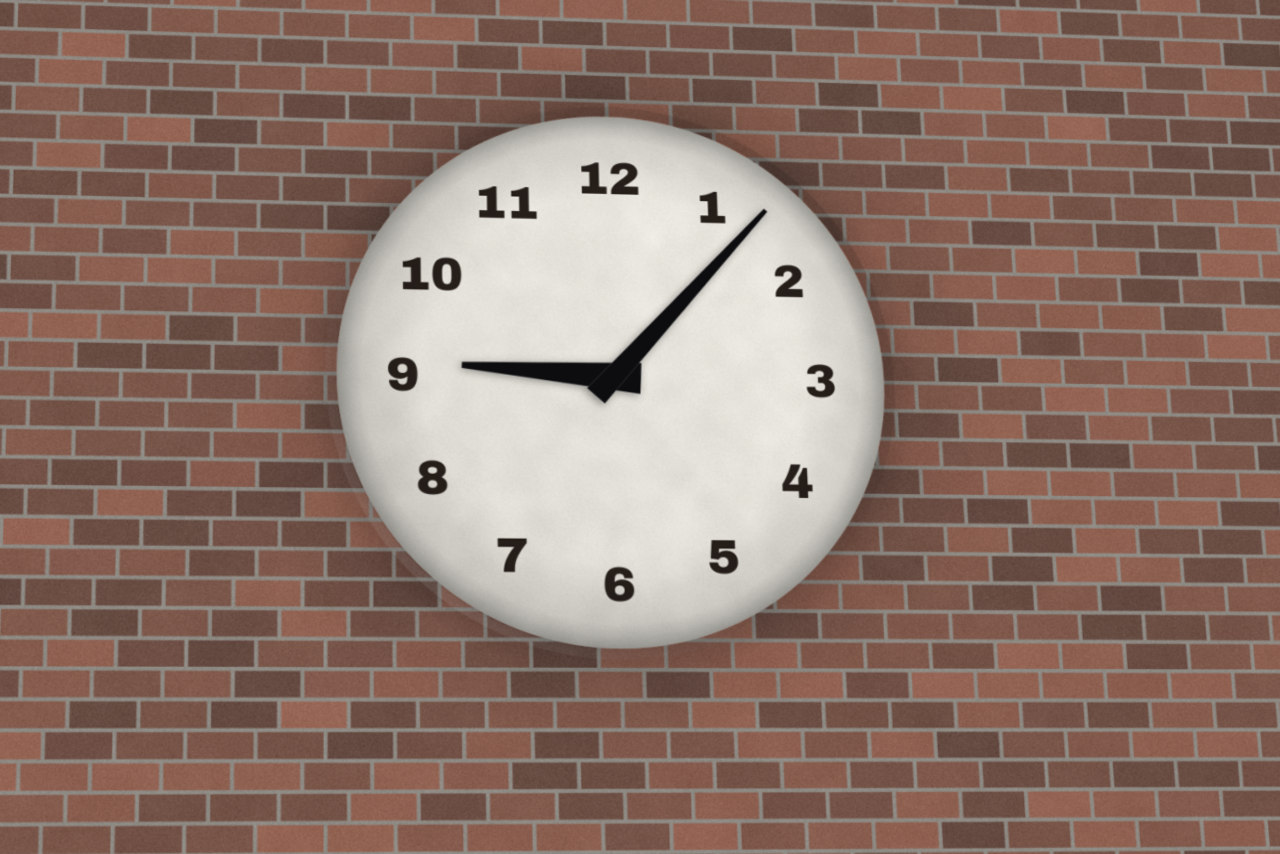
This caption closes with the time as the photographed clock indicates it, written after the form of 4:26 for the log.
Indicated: 9:07
